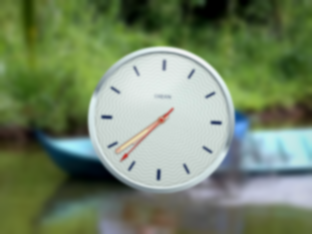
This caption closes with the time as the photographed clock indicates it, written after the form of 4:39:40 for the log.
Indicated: 7:38:37
